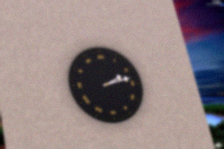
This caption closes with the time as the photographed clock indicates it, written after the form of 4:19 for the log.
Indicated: 2:13
